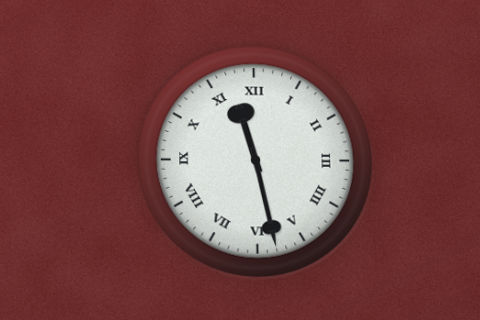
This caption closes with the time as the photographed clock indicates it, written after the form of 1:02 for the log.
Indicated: 11:28
